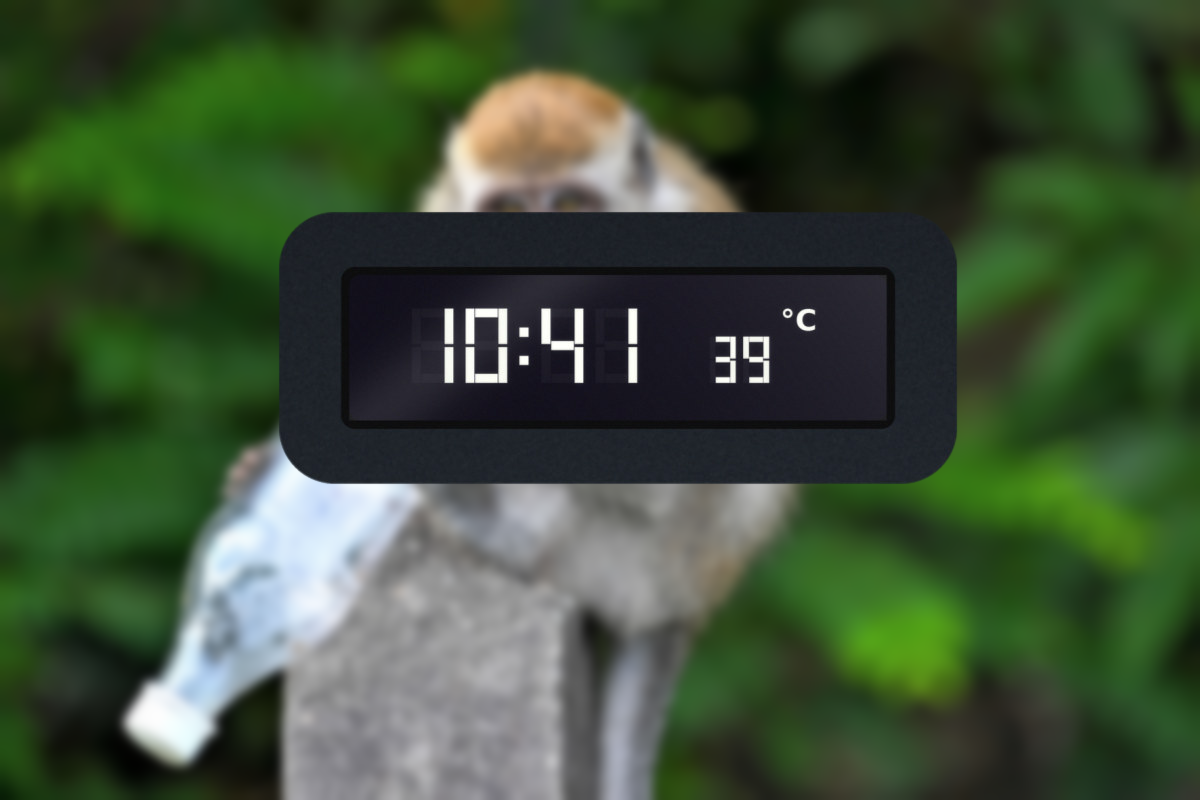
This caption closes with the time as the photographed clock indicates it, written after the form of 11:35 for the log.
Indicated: 10:41
